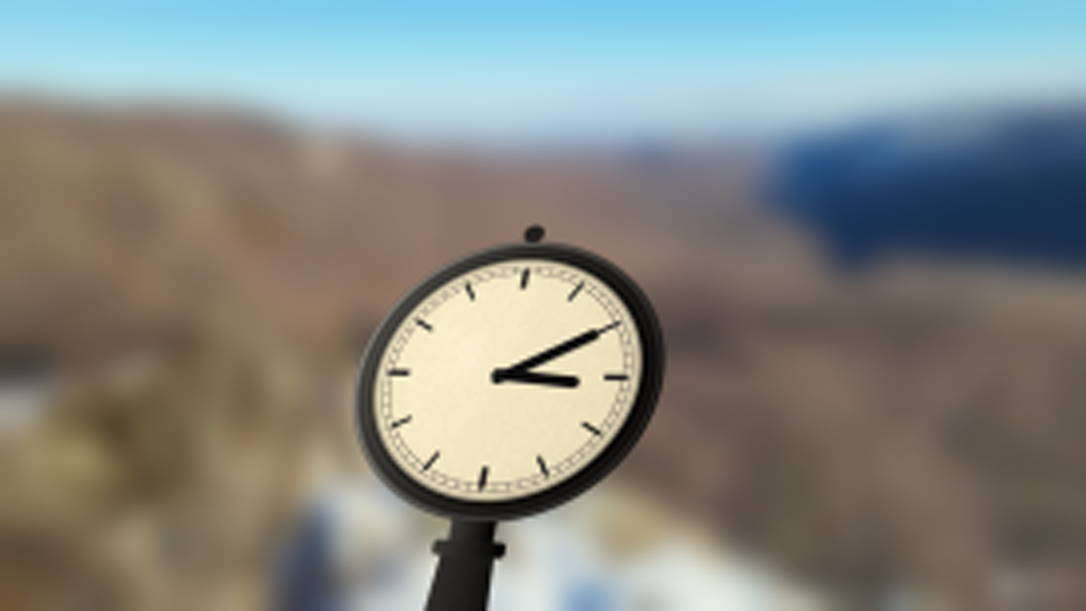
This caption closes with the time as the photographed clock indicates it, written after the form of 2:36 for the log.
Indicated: 3:10
